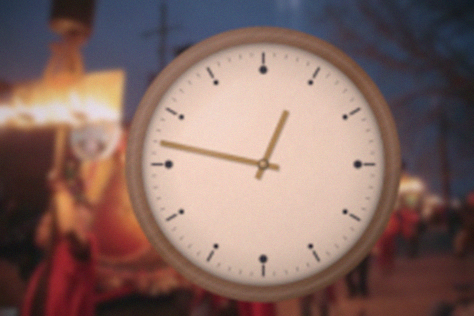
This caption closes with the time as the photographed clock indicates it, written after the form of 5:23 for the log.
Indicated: 12:47
